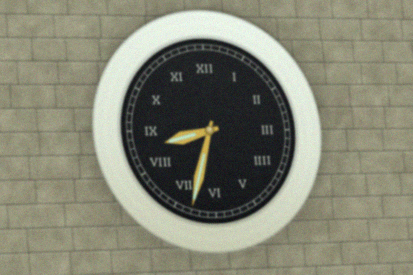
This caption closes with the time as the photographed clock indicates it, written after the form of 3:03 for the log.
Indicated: 8:33
